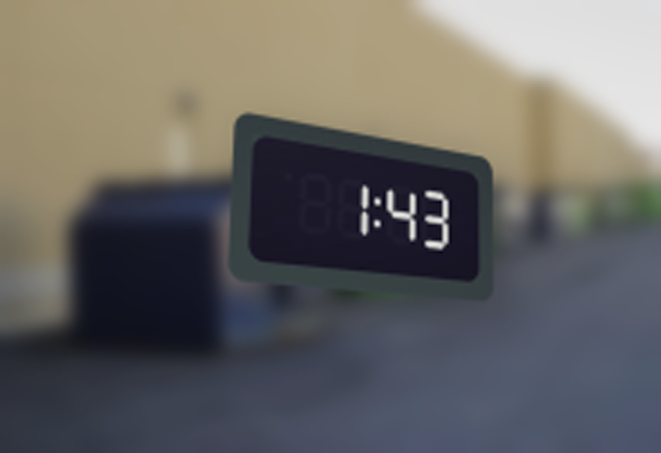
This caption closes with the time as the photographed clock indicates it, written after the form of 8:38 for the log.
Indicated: 1:43
